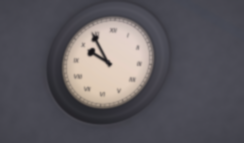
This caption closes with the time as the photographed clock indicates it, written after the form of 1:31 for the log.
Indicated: 9:54
